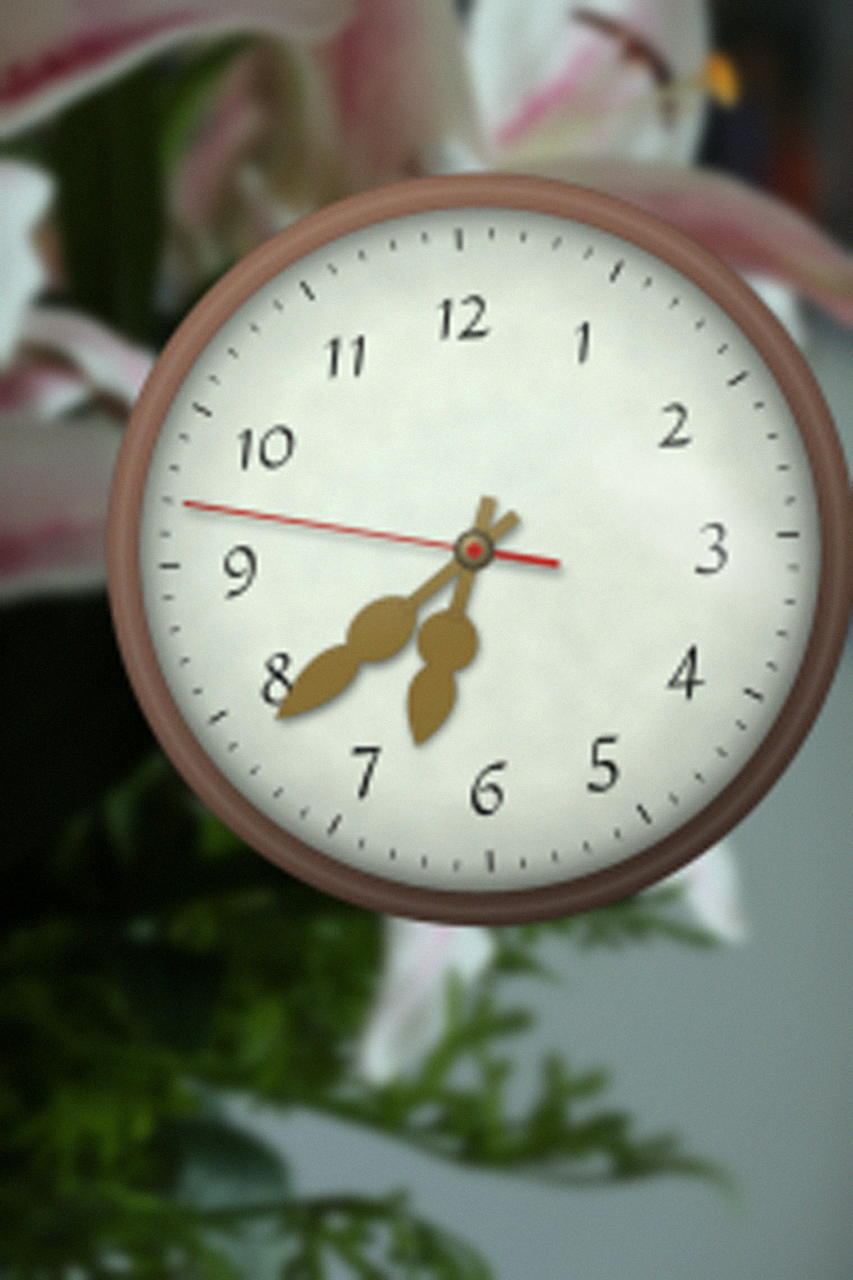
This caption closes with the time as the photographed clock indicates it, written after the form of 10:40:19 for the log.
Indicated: 6:38:47
